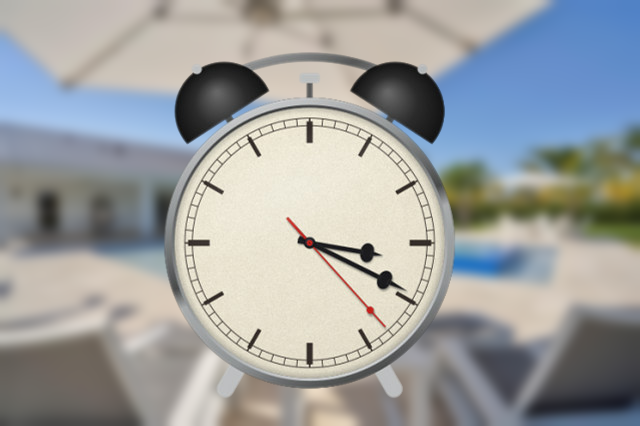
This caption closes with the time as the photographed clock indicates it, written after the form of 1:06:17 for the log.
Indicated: 3:19:23
